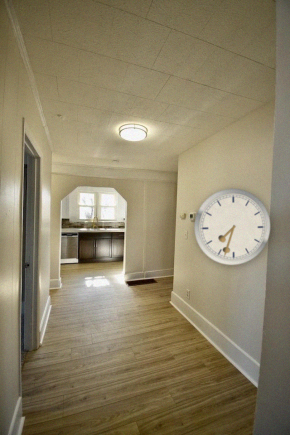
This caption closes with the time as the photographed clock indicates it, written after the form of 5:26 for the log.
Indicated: 7:33
